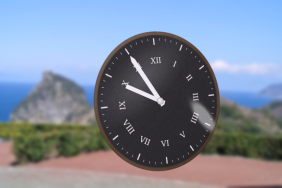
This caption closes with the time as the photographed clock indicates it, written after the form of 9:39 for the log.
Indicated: 9:55
